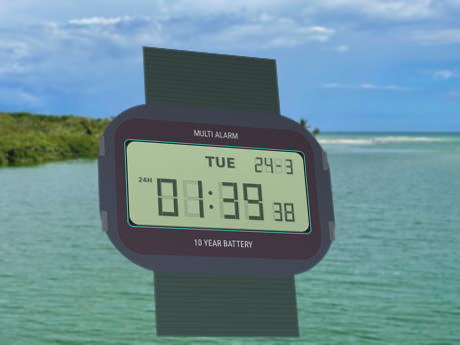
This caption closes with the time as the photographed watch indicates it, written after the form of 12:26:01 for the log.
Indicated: 1:39:38
